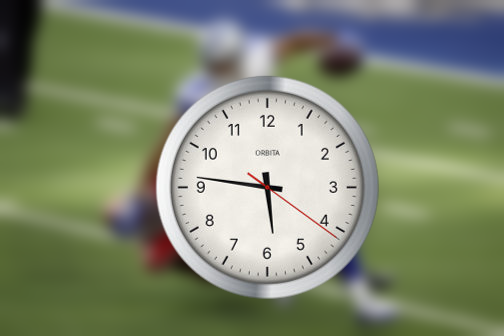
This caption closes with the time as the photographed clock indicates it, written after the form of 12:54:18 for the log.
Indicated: 5:46:21
